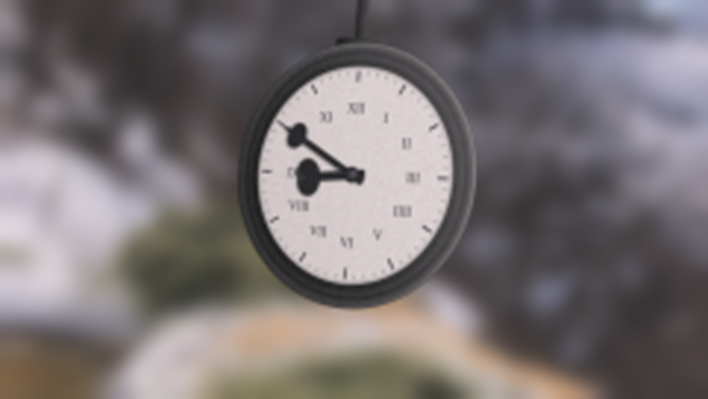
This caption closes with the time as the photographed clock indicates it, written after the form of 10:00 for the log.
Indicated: 8:50
